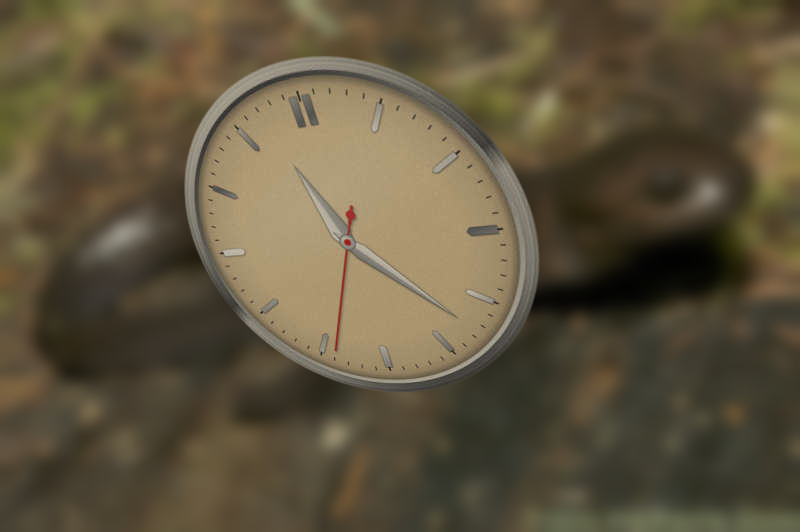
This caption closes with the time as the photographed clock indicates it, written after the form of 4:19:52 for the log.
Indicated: 11:22:34
